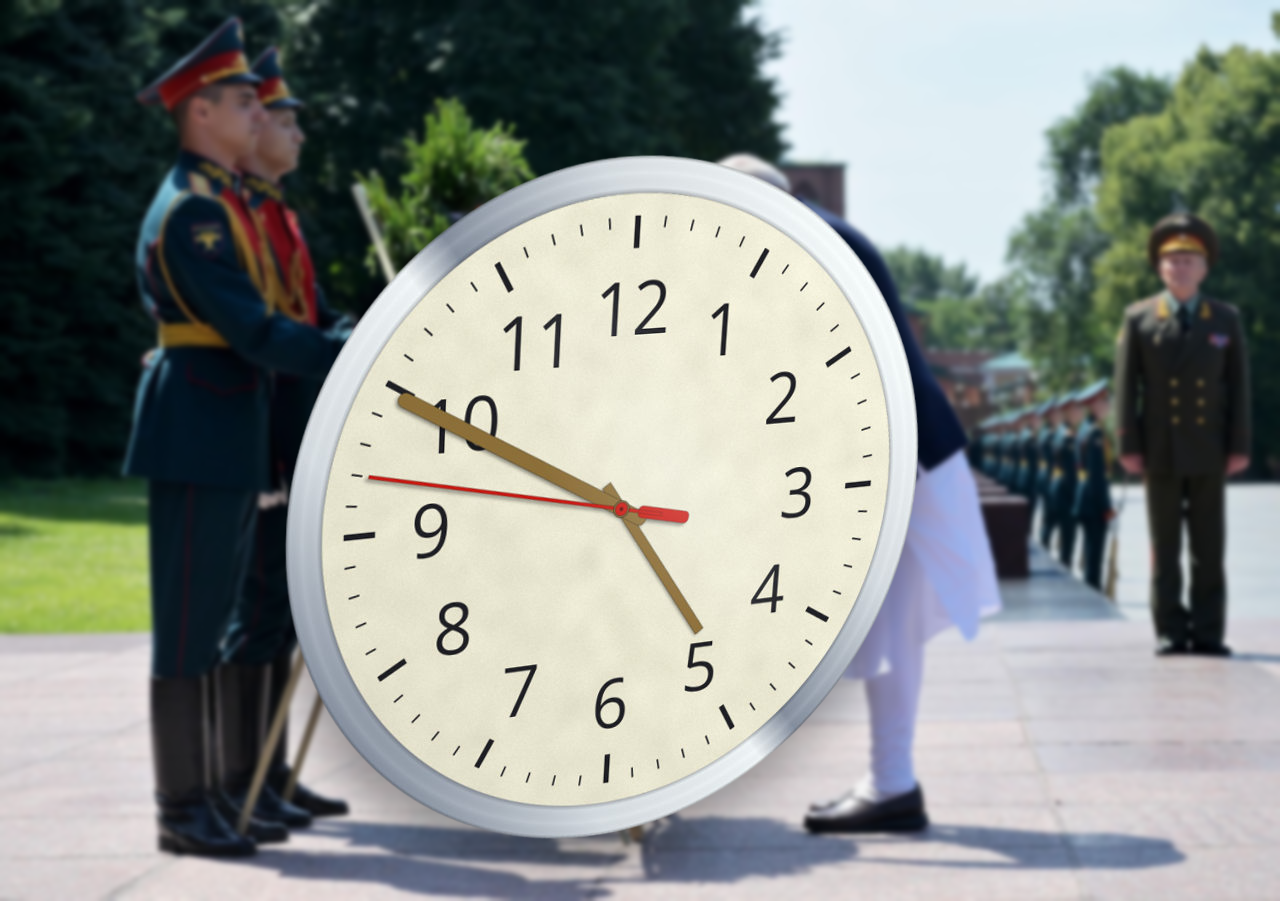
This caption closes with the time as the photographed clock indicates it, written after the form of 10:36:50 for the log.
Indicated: 4:49:47
